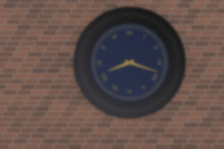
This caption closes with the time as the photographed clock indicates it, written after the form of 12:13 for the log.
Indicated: 8:18
